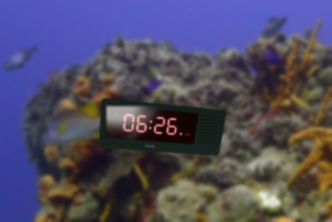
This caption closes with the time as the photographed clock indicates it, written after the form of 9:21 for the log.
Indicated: 6:26
